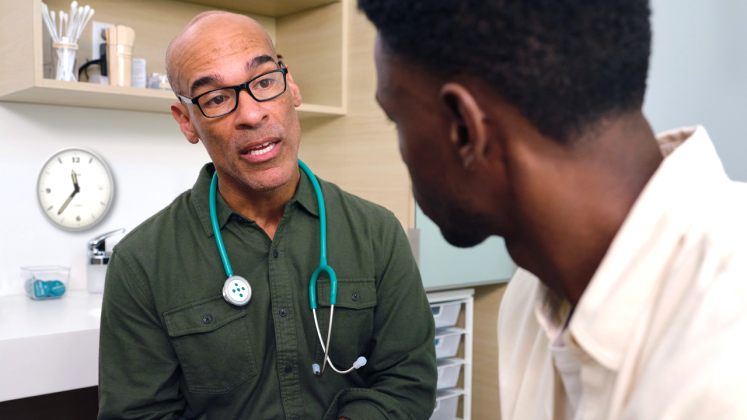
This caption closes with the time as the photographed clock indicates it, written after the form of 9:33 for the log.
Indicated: 11:37
